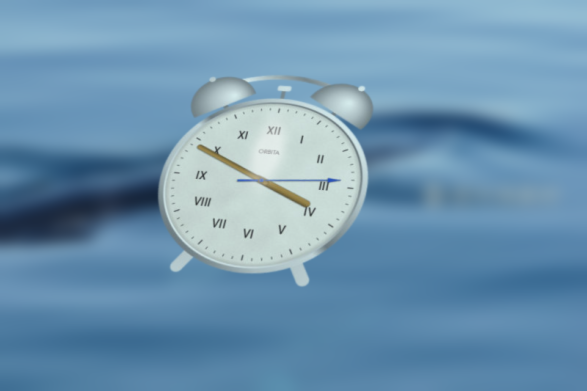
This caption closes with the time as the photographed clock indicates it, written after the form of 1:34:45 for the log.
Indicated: 3:49:14
